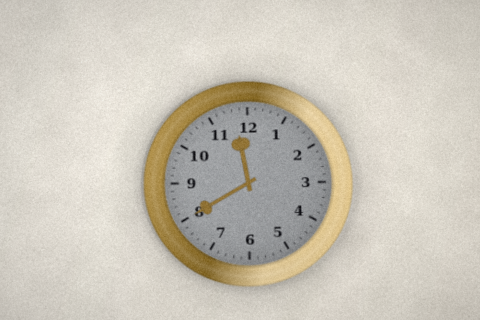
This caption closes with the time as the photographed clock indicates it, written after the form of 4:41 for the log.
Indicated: 11:40
